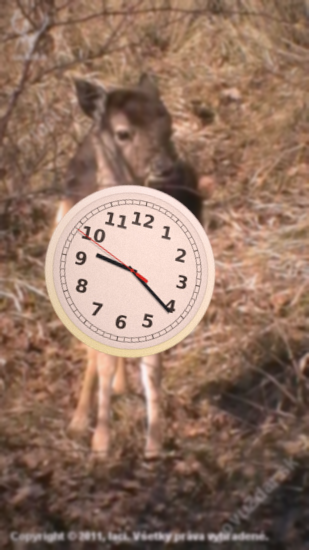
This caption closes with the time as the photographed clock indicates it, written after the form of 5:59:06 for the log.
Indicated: 9:20:49
